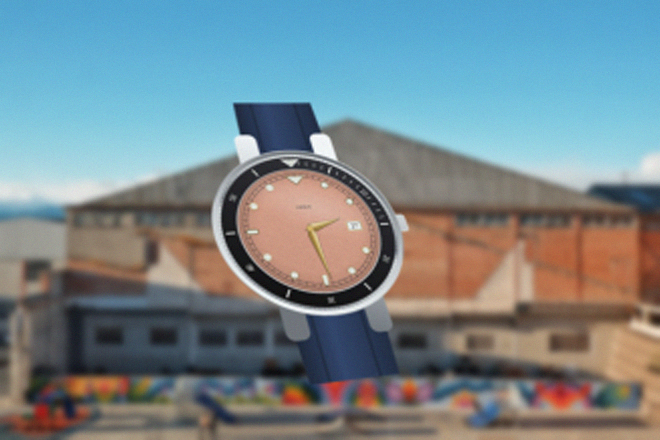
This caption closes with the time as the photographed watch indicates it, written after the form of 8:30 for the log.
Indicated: 2:29
